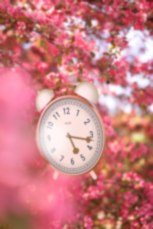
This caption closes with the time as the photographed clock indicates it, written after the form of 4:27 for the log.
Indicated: 5:17
